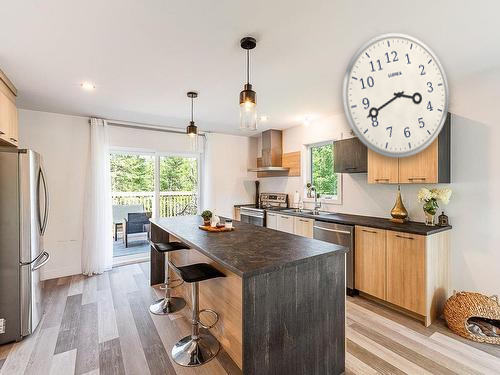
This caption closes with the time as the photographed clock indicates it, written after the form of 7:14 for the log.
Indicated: 3:42
